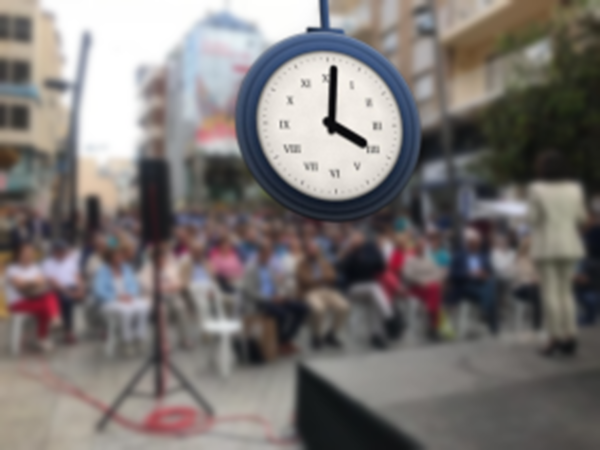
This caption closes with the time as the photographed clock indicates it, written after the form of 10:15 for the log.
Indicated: 4:01
